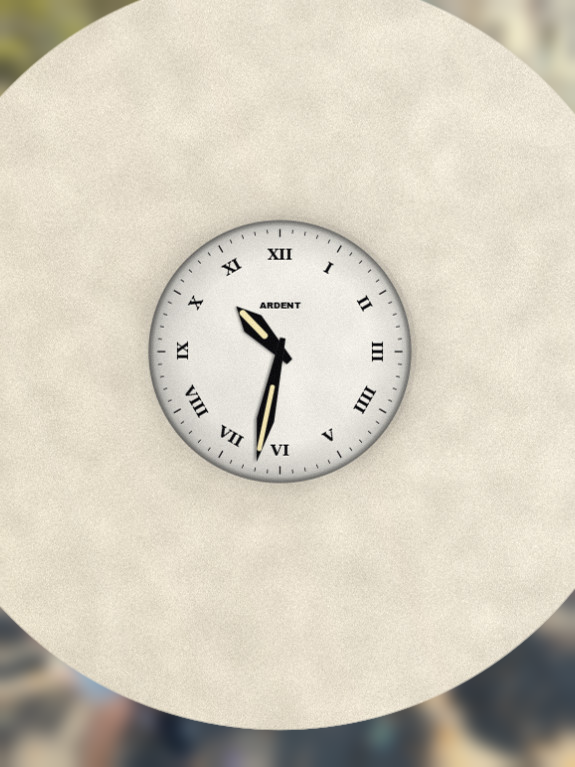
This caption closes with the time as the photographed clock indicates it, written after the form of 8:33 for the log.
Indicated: 10:32
